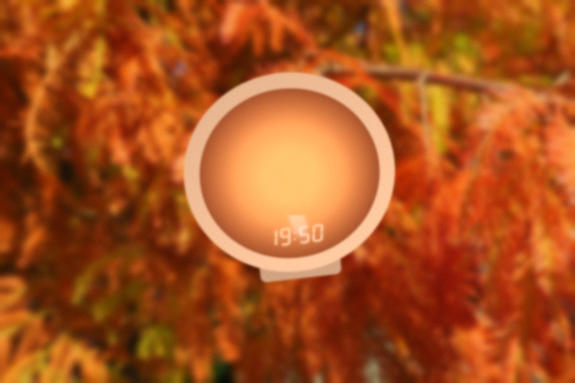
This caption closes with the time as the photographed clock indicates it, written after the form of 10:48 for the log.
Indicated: 19:50
